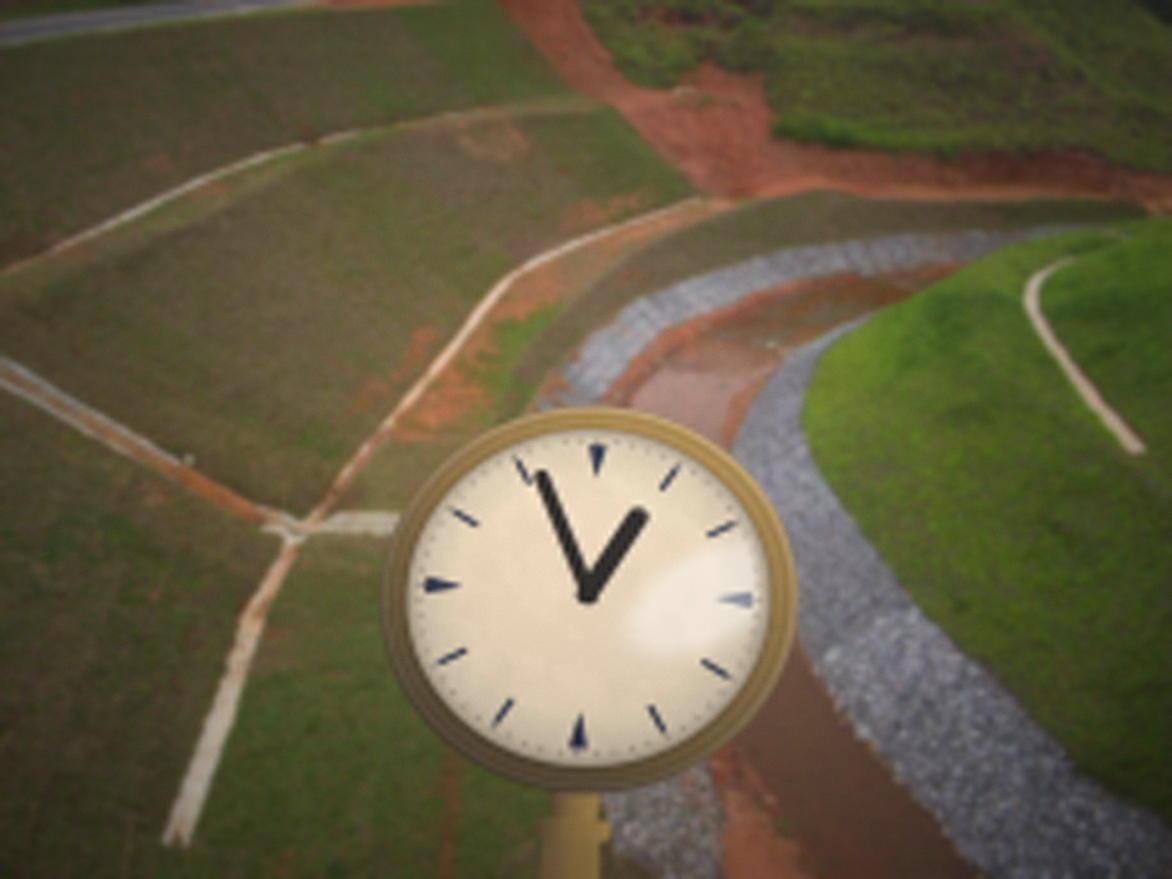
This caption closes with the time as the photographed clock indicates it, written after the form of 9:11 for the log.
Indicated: 12:56
